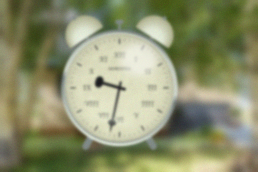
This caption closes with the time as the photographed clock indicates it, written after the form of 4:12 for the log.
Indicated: 9:32
